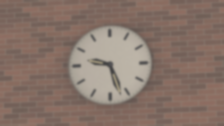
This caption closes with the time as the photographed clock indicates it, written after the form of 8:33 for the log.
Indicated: 9:27
